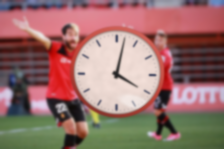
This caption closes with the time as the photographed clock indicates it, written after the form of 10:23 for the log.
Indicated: 4:02
